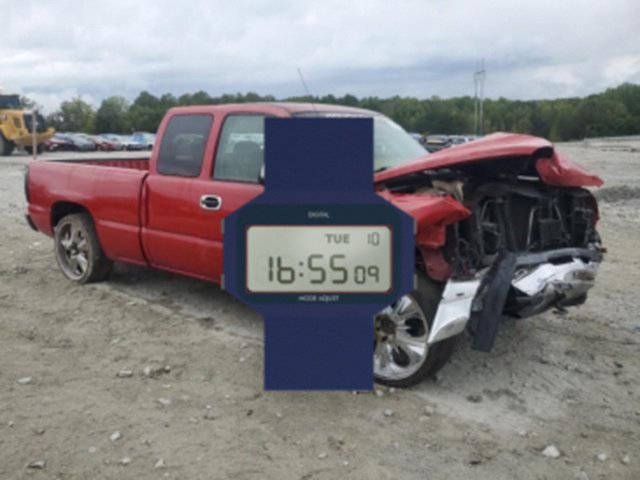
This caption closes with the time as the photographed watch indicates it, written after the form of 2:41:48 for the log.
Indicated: 16:55:09
